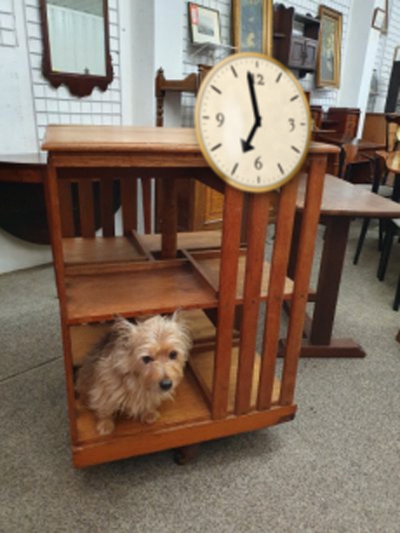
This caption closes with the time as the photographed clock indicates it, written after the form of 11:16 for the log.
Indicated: 6:58
